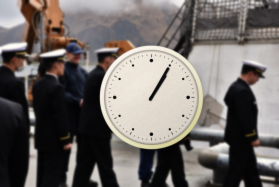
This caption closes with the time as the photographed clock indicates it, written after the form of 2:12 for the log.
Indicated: 1:05
